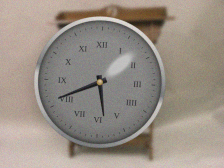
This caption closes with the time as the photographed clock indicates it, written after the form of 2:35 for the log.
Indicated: 5:41
